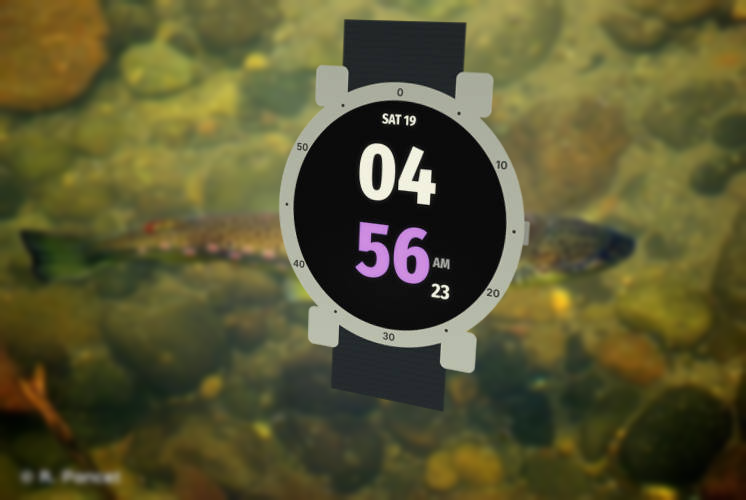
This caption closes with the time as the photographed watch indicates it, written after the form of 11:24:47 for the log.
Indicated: 4:56:23
